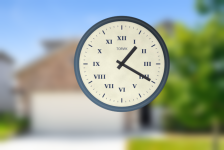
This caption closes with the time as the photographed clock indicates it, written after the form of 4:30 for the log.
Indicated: 1:20
